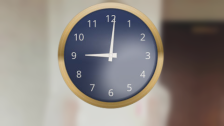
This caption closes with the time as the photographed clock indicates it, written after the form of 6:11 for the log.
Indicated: 9:01
